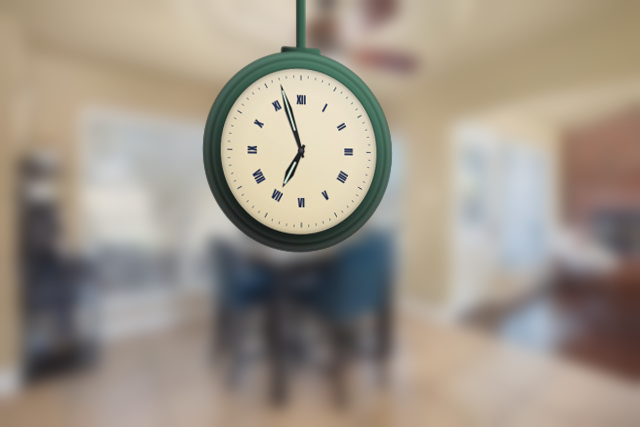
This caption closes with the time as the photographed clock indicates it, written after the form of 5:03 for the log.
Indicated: 6:57
